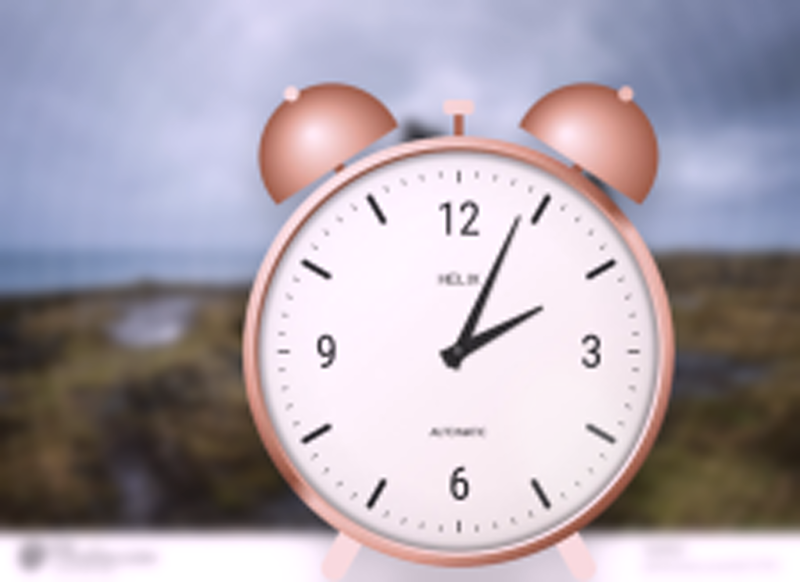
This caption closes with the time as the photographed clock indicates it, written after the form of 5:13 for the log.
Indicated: 2:04
